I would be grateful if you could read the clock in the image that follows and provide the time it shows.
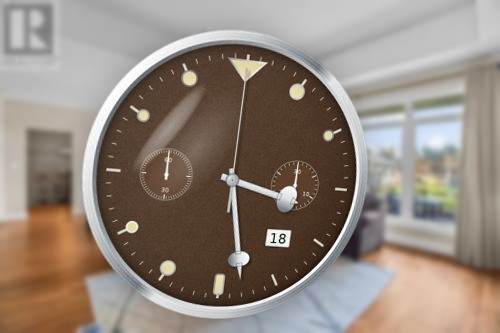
3:28
